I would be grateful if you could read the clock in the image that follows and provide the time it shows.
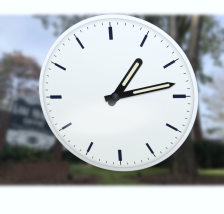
1:13
